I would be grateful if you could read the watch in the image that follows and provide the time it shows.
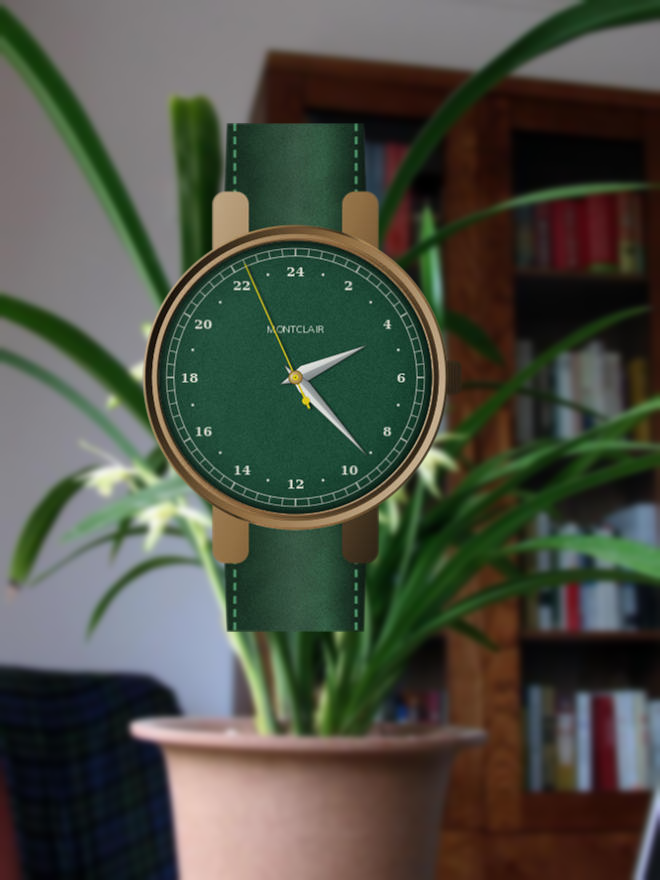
4:22:56
